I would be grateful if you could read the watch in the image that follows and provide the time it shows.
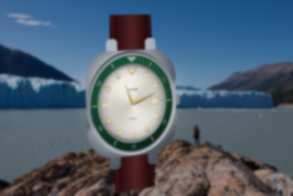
11:12
